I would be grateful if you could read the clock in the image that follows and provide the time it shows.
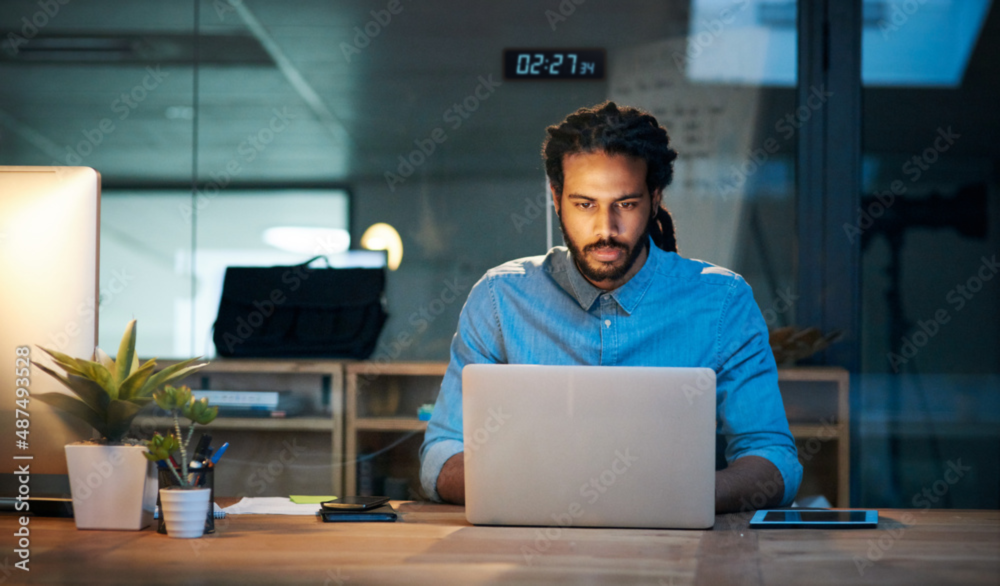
2:27
